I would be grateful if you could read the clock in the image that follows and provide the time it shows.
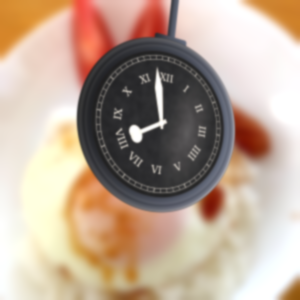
7:58
